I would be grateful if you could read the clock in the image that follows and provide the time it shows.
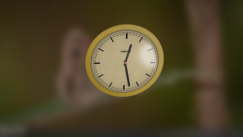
12:28
